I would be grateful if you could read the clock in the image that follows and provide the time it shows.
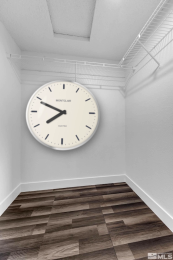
7:49
